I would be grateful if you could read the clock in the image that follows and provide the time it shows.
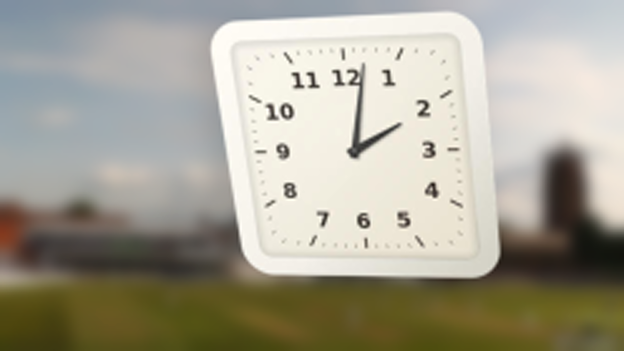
2:02
